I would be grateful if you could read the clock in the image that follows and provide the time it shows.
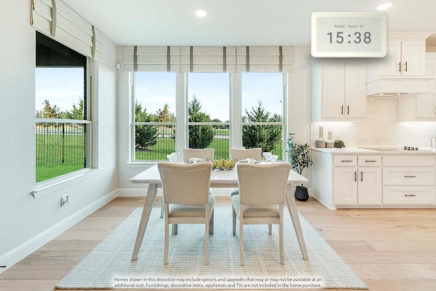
15:38
